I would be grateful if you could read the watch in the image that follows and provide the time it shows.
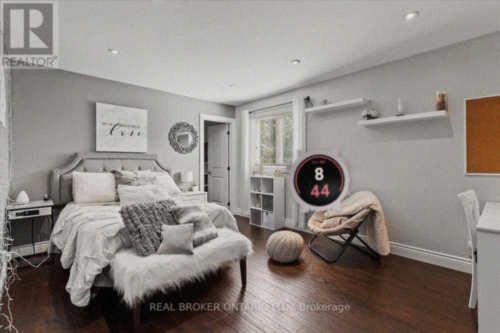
8:44
